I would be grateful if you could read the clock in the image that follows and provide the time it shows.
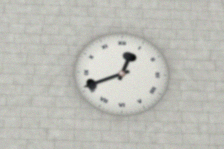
12:41
